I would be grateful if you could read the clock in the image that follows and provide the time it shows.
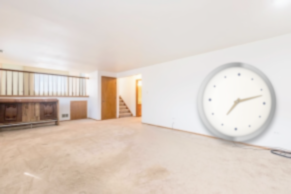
7:12
